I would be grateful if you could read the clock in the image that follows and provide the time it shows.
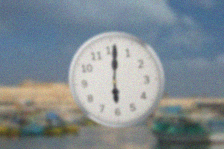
6:01
